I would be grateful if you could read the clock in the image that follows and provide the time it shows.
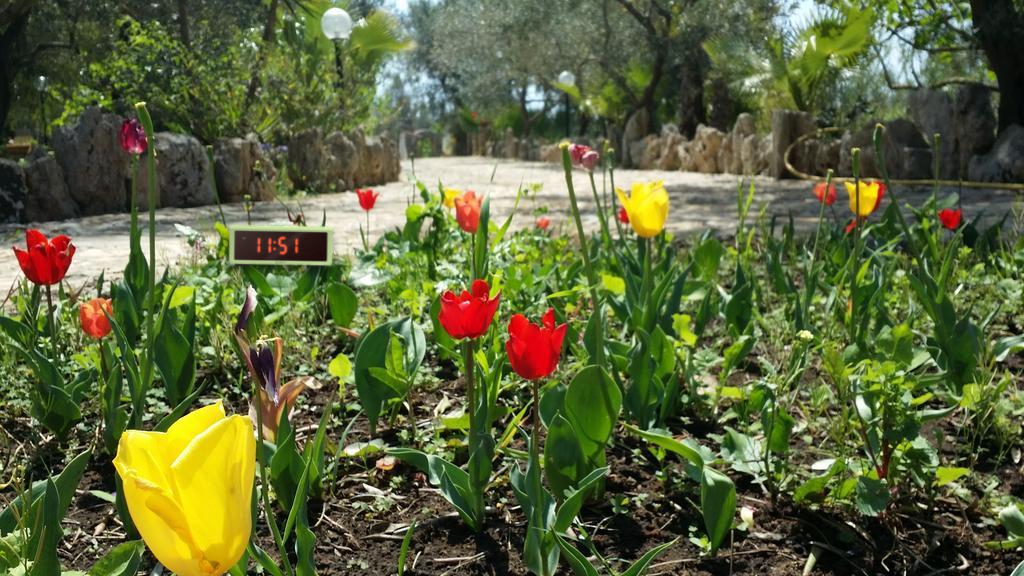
11:51
